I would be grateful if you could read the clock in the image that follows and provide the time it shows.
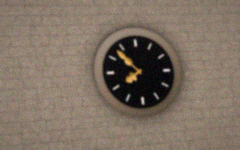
7:53
